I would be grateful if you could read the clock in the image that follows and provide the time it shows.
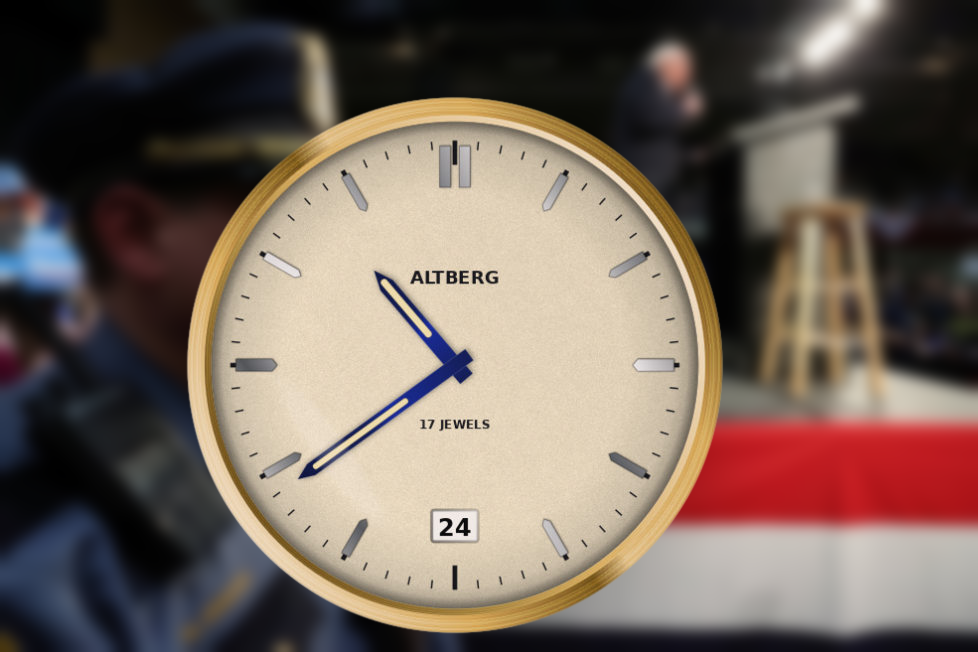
10:39
